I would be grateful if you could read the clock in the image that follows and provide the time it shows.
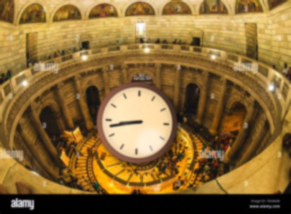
8:43
